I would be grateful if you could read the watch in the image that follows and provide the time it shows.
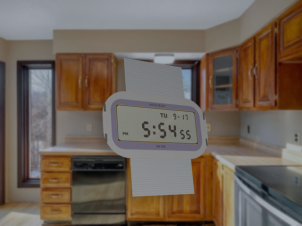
5:54:55
